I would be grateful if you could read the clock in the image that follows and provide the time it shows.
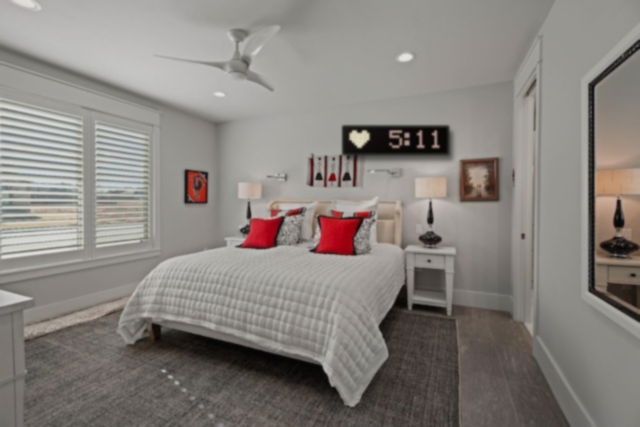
5:11
